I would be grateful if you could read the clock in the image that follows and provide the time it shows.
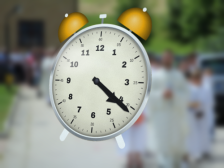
4:21
